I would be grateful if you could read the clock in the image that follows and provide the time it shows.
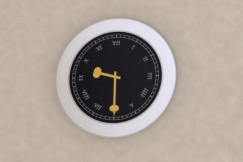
9:30
